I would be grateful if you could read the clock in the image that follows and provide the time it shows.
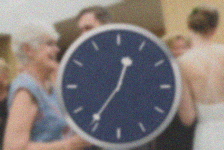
12:36
